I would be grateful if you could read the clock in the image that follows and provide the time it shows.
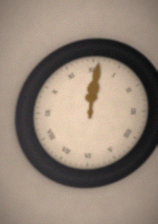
12:01
